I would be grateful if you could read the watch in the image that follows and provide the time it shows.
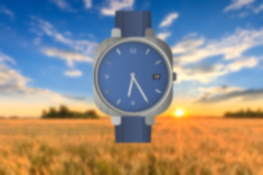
6:25
